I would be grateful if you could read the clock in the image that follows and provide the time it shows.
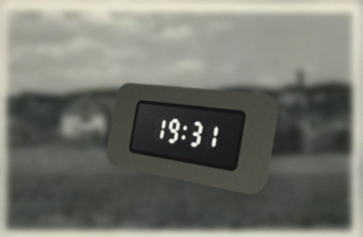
19:31
